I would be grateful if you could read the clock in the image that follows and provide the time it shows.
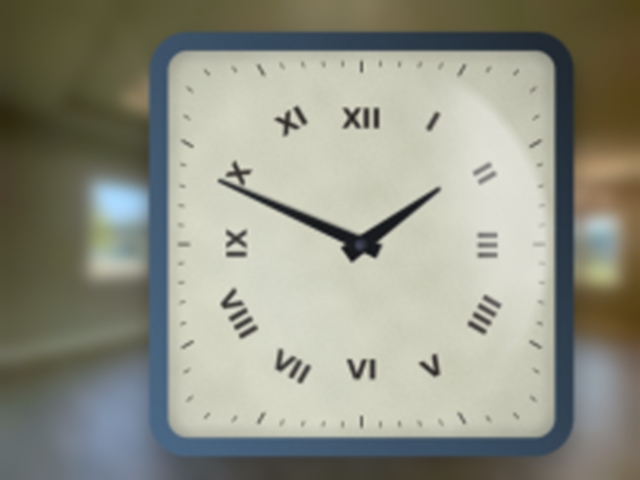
1:49
